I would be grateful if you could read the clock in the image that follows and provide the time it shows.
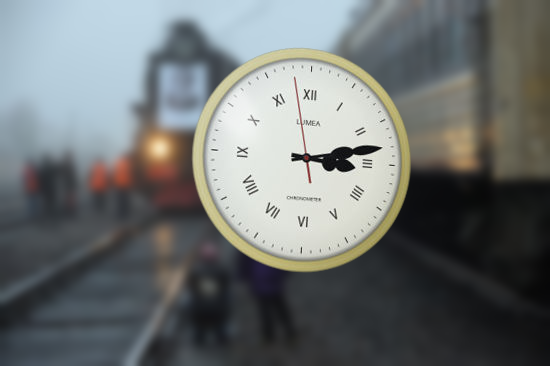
3:12:58
